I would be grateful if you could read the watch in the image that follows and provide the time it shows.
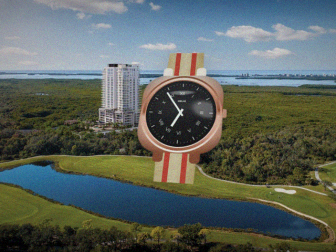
6:54
